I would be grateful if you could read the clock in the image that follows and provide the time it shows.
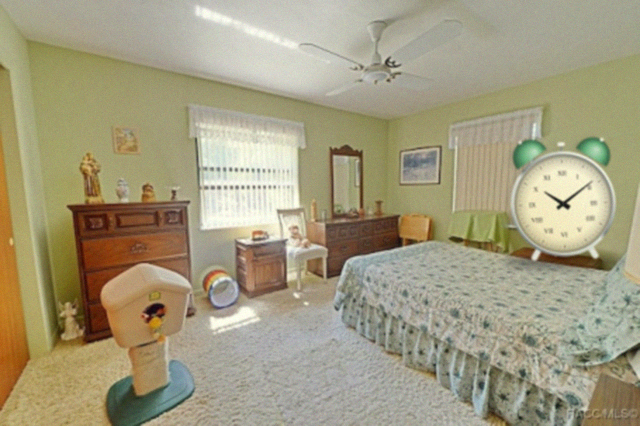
10:09
